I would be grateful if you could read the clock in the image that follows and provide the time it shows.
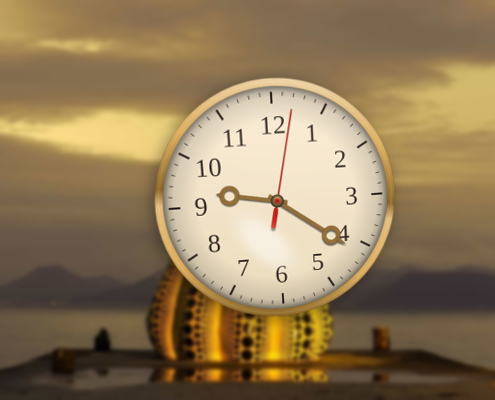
9:21:02
